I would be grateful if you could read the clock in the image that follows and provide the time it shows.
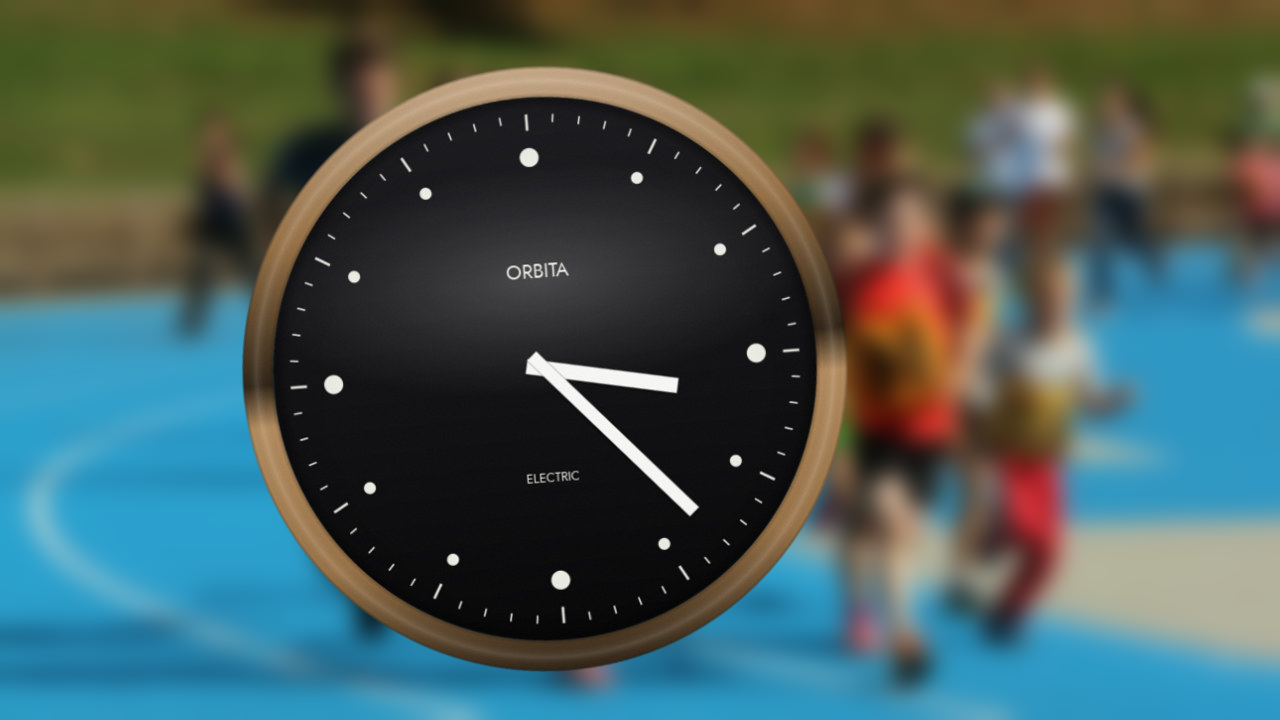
3:23
